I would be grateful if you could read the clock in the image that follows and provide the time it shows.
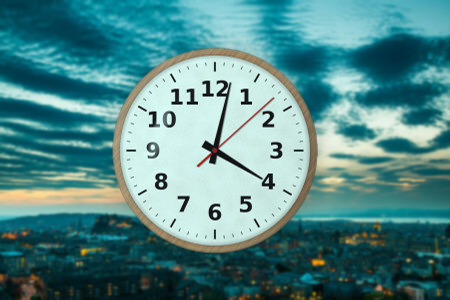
4:02:08
